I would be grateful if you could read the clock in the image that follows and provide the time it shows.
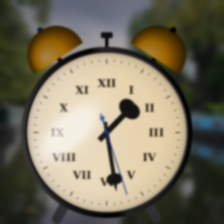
1:28:27
